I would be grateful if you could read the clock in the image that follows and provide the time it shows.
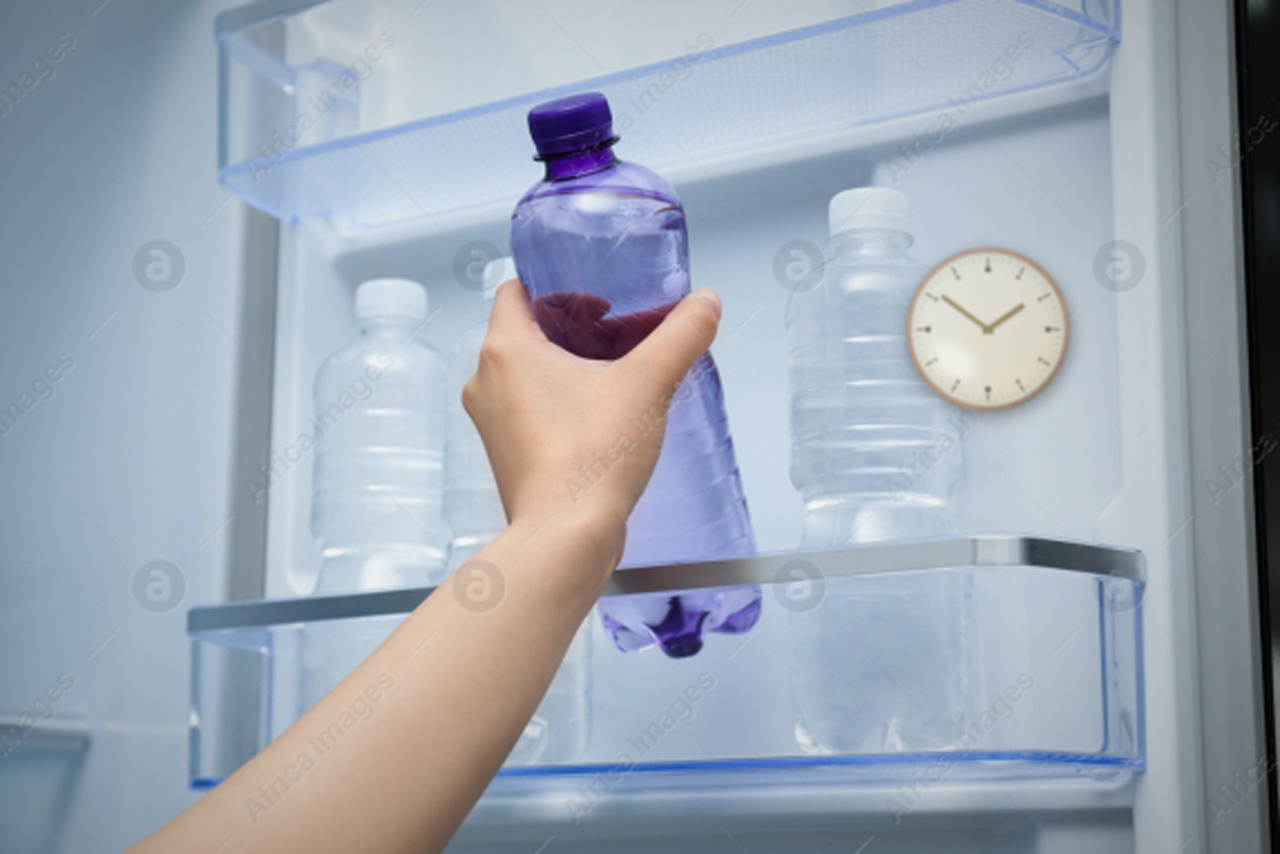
1:51
